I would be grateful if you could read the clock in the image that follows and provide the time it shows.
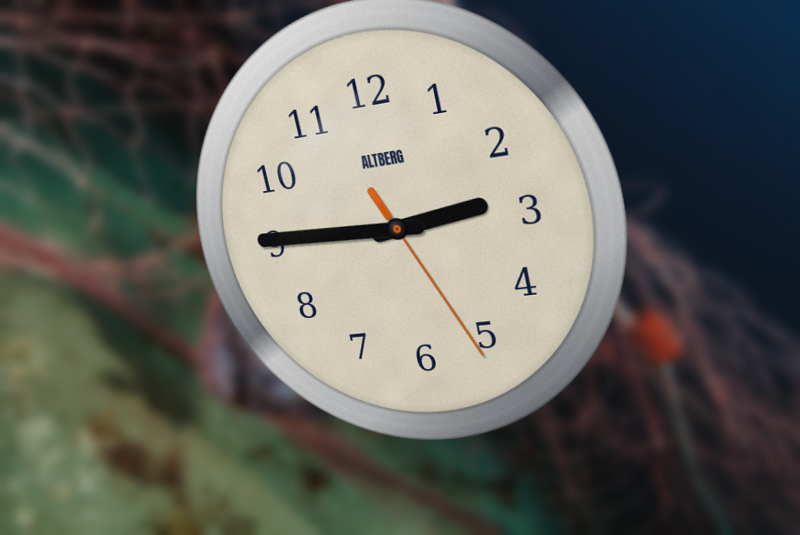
2:45:26
